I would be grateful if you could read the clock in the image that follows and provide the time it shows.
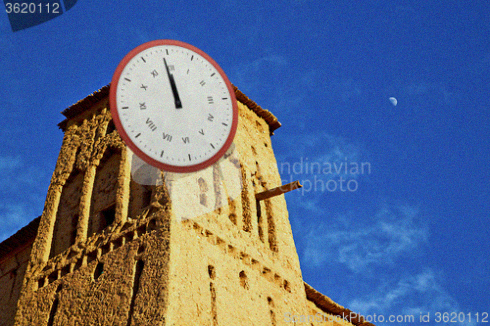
11:59
